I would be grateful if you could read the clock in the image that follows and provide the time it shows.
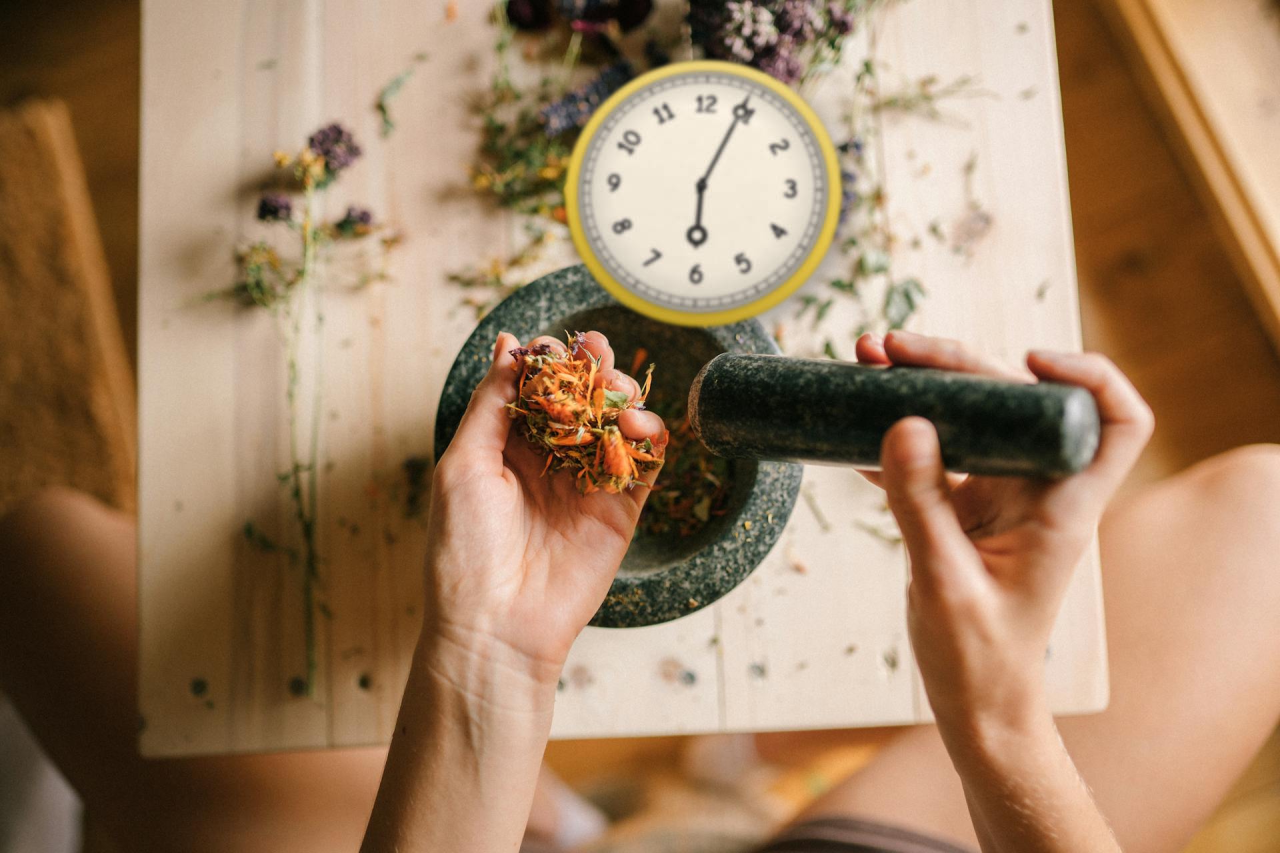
6:04
